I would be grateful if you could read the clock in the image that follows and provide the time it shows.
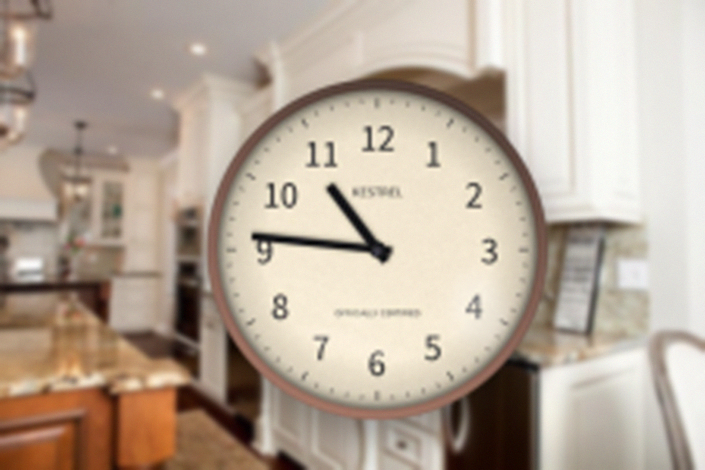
10:46
